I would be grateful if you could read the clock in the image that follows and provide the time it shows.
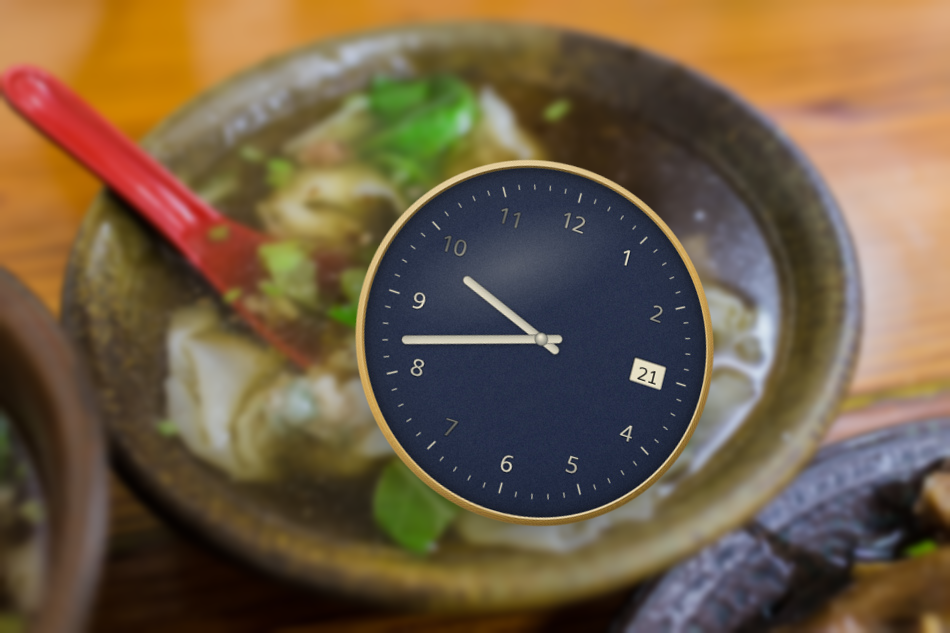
9:42
